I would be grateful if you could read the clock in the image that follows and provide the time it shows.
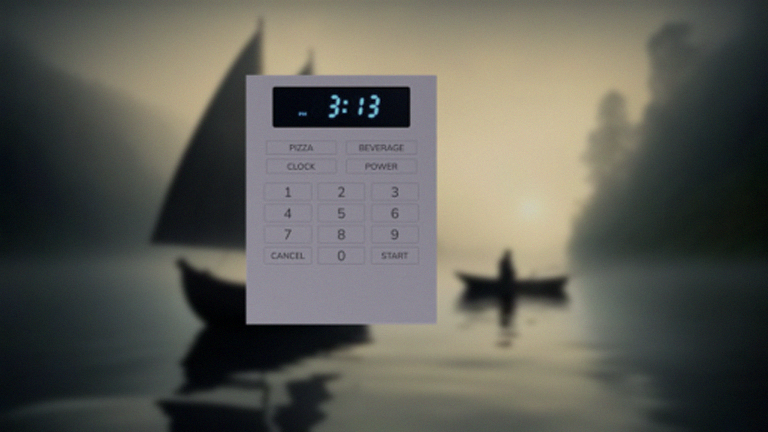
3:13
